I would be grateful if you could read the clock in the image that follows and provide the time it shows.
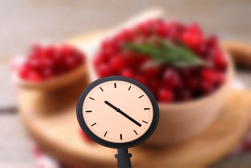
10:22
